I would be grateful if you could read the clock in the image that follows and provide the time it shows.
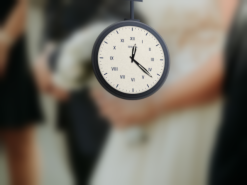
12:22
